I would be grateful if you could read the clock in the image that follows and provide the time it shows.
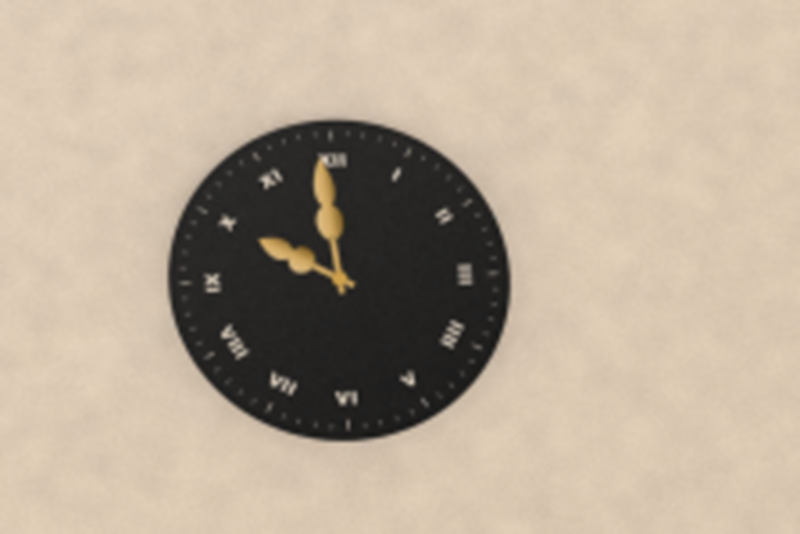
9:59
